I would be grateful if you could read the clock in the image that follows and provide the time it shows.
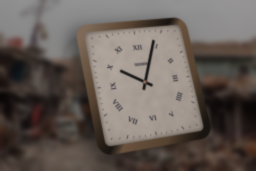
10:04
